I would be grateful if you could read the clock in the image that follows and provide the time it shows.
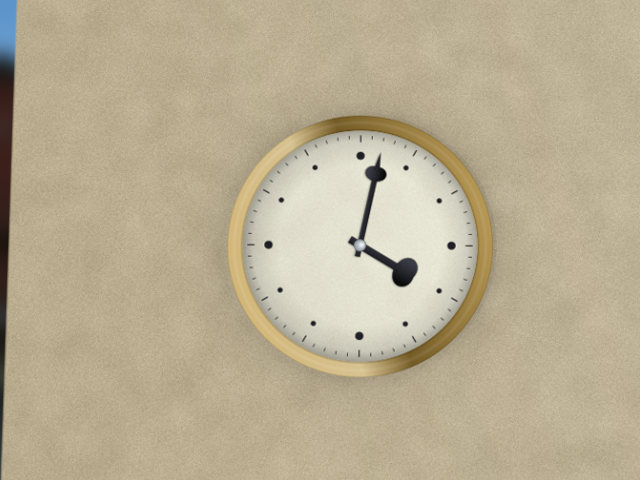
4:02
